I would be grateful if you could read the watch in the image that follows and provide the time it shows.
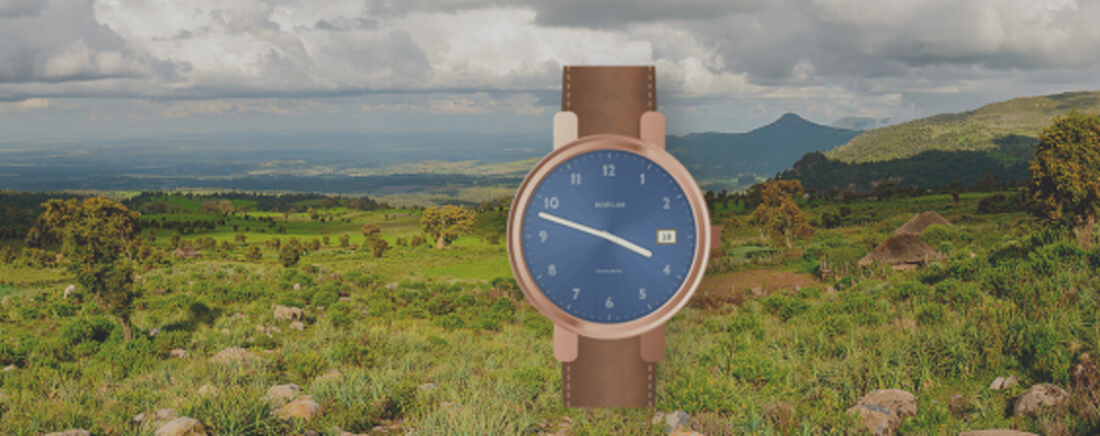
3:48
